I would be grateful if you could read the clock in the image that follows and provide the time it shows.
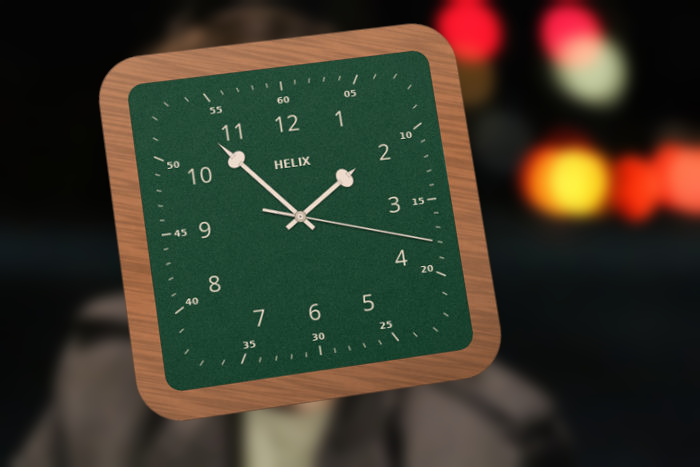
1:53:18
